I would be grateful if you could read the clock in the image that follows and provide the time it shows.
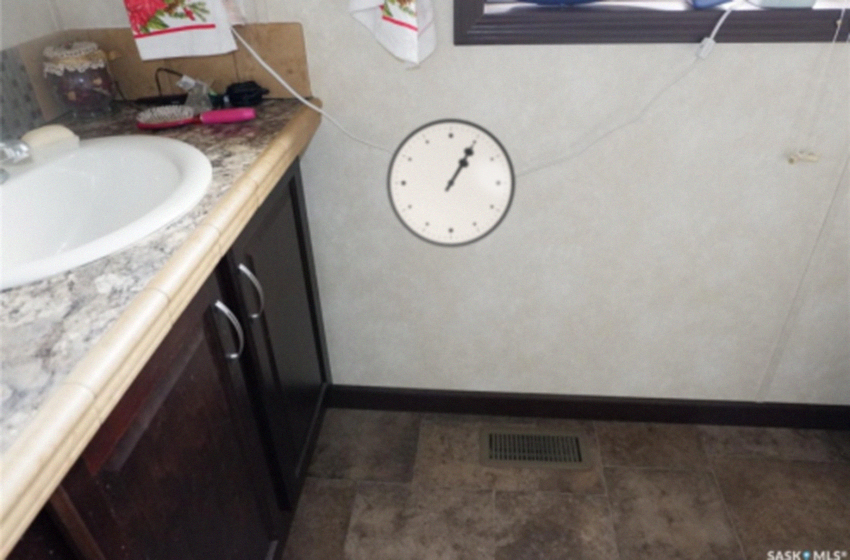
1:05
